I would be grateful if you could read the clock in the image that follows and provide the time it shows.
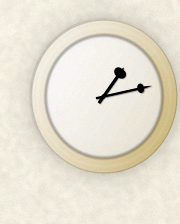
1:13
